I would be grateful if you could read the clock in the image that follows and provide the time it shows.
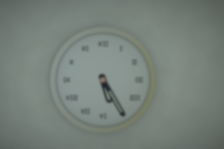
5:25
